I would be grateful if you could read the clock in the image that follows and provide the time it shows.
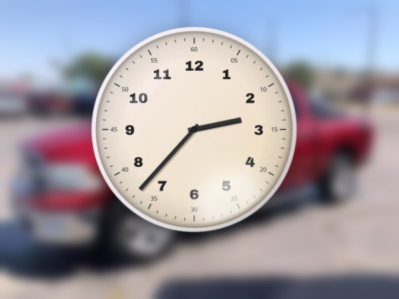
2:37
